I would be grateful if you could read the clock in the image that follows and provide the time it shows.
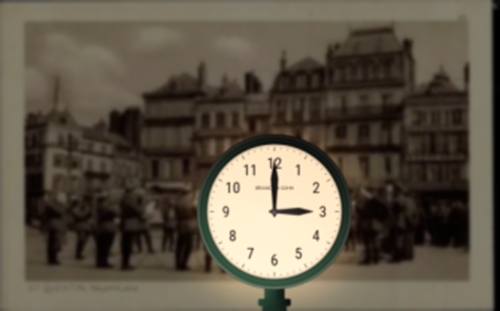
3:00
